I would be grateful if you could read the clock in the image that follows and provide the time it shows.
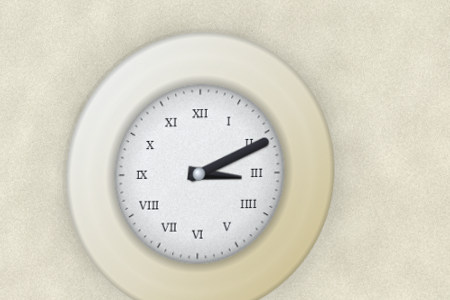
3:11
